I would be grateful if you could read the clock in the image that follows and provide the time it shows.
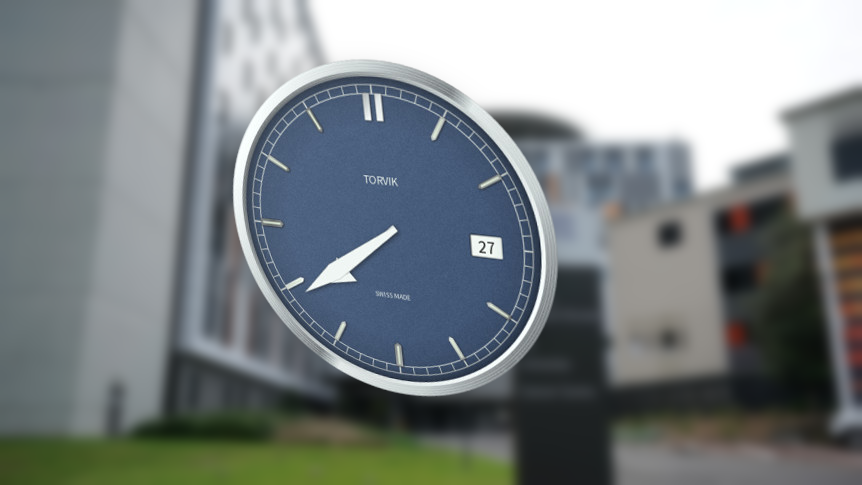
7:39
